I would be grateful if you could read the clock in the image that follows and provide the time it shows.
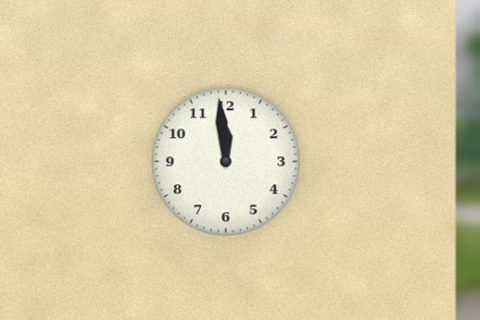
11:59
